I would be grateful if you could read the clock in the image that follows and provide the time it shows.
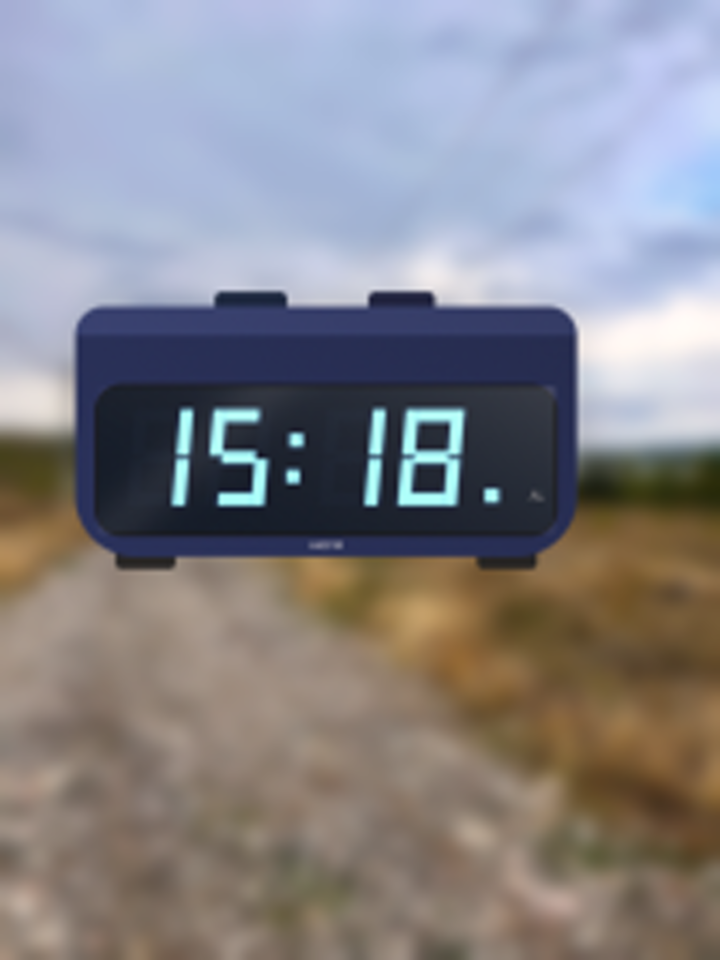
15:18
